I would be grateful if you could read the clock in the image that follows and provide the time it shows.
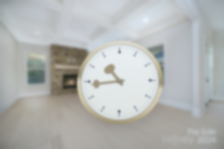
10:44
